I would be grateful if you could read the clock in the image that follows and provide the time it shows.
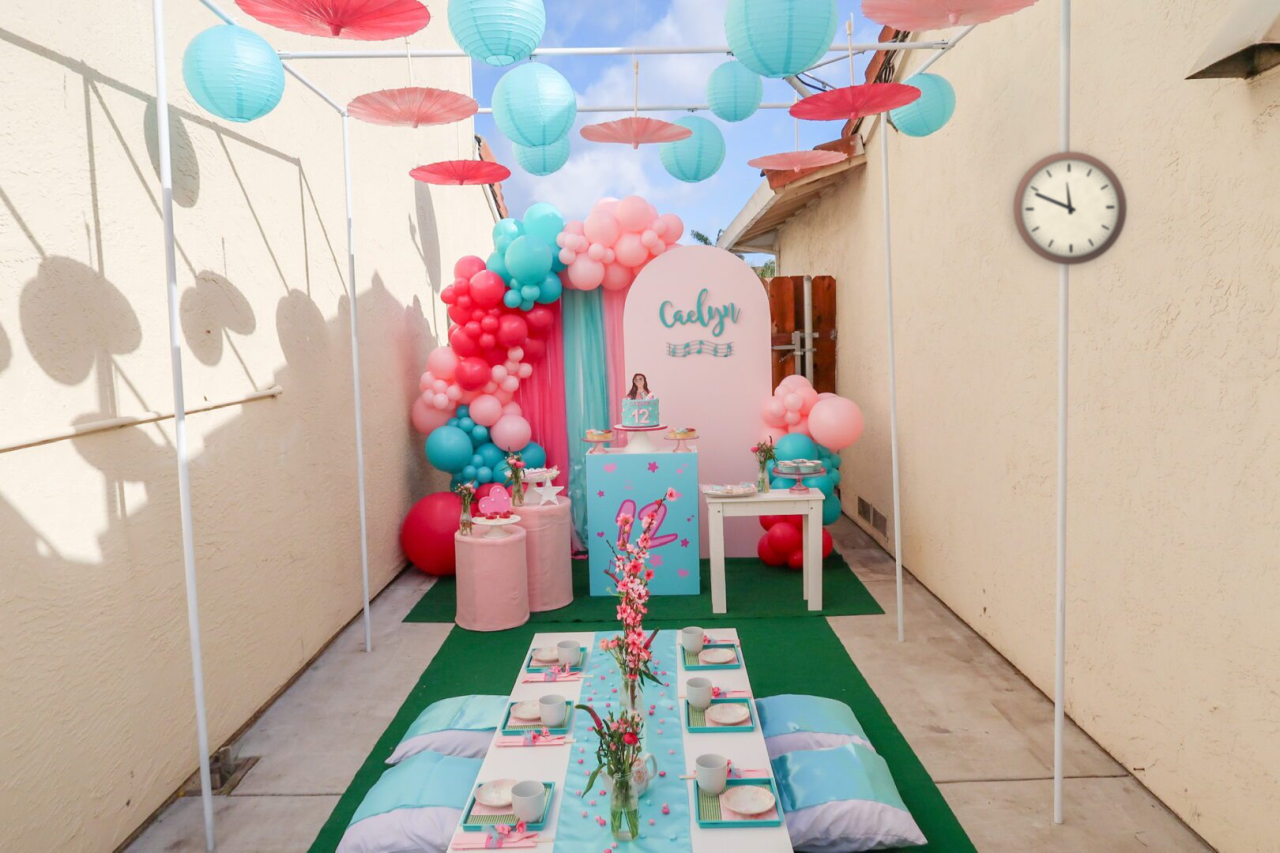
11:49
